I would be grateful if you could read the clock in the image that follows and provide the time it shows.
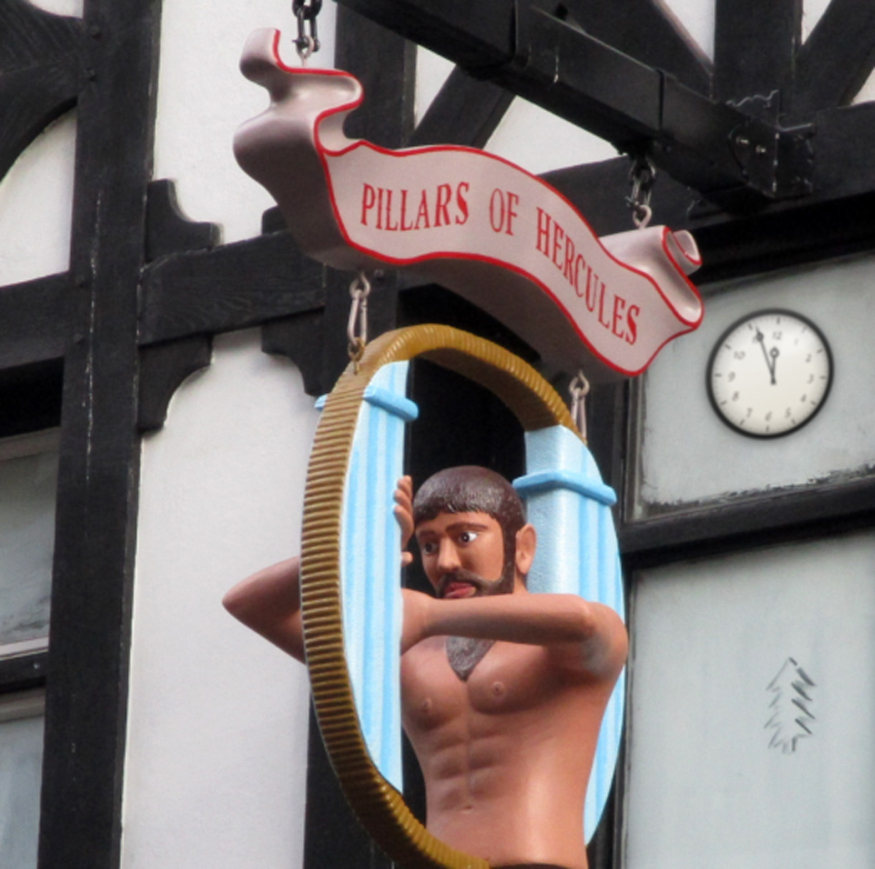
11:56
